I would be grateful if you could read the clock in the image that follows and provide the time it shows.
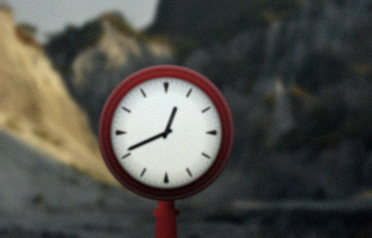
12:41
